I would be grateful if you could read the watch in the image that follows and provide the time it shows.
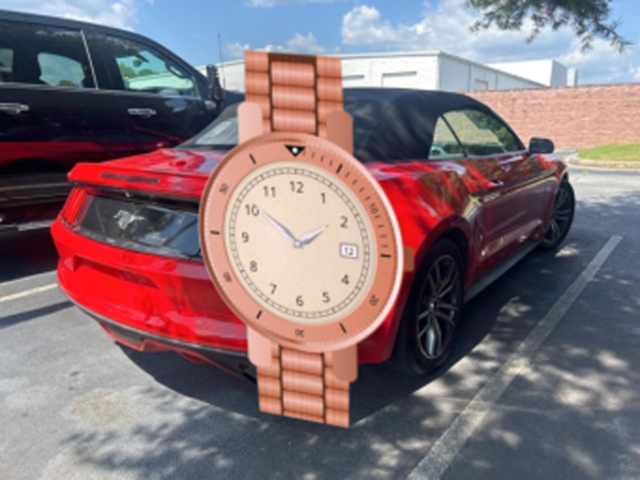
1:51
